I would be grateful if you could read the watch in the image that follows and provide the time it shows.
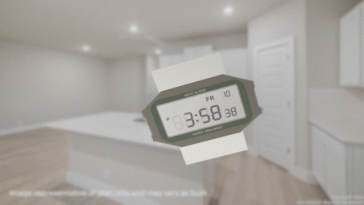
3:58:38
